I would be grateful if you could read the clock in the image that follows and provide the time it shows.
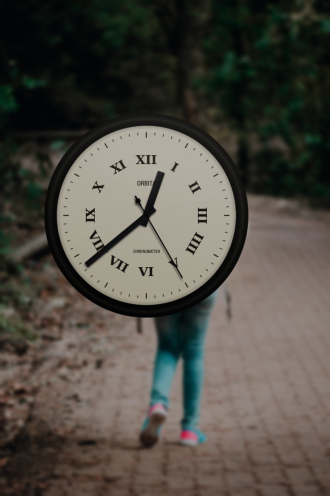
12:38:25
